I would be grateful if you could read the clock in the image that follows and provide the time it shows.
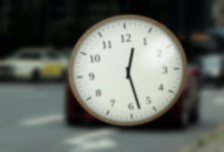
12:28
